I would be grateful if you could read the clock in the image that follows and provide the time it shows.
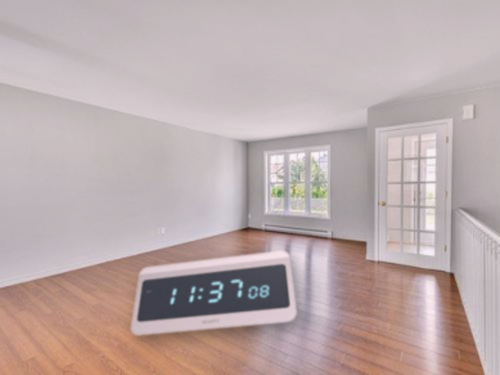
11:37:08
